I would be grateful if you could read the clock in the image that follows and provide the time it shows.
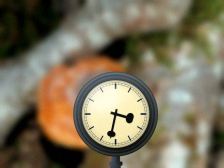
3:32
